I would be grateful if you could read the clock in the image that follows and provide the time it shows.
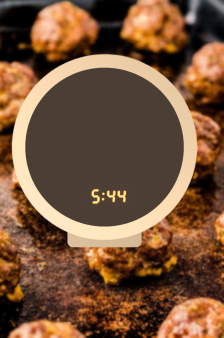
5:44
